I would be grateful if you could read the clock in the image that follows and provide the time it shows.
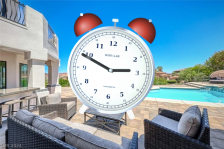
2:49
